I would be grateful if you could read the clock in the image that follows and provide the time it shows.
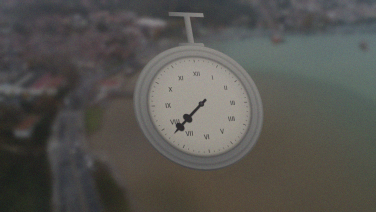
7:38
